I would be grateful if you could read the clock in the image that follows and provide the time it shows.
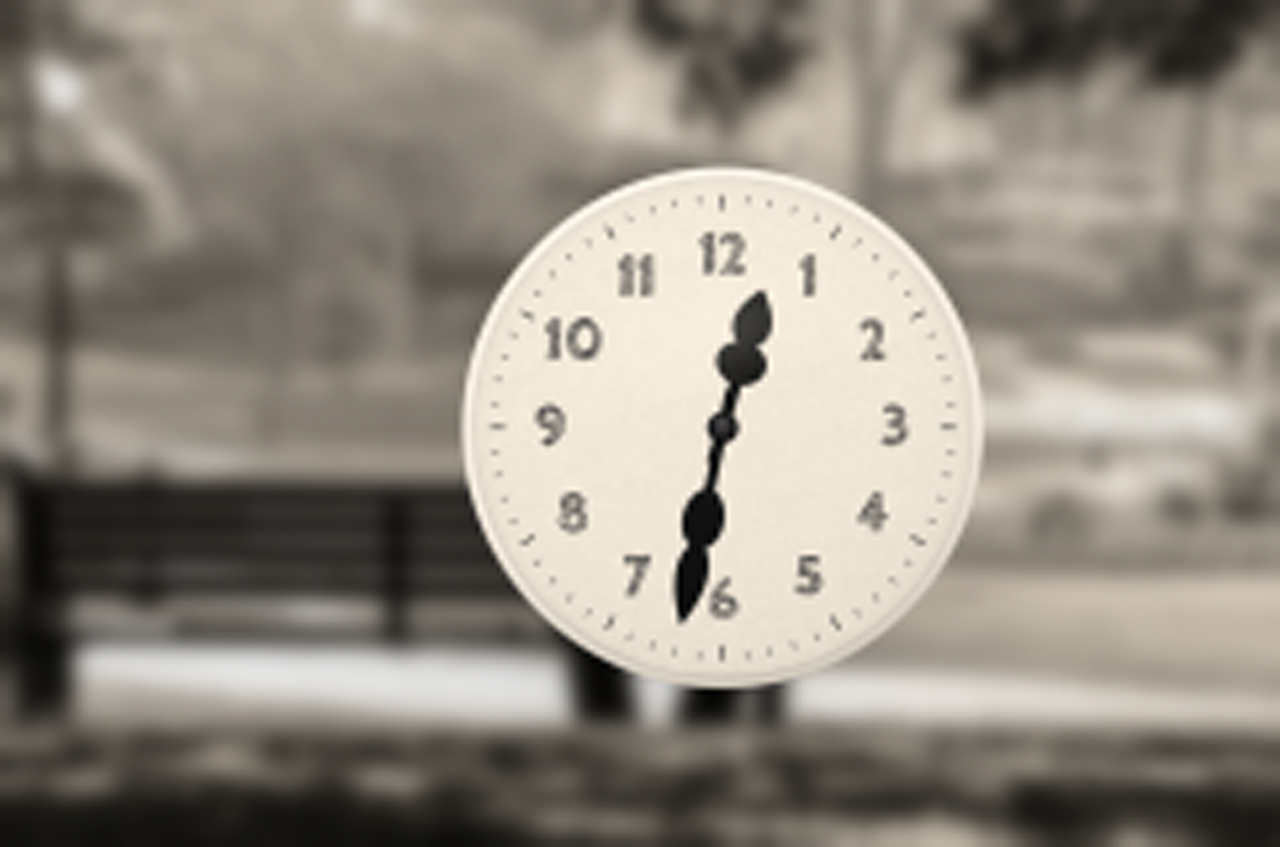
12:32
